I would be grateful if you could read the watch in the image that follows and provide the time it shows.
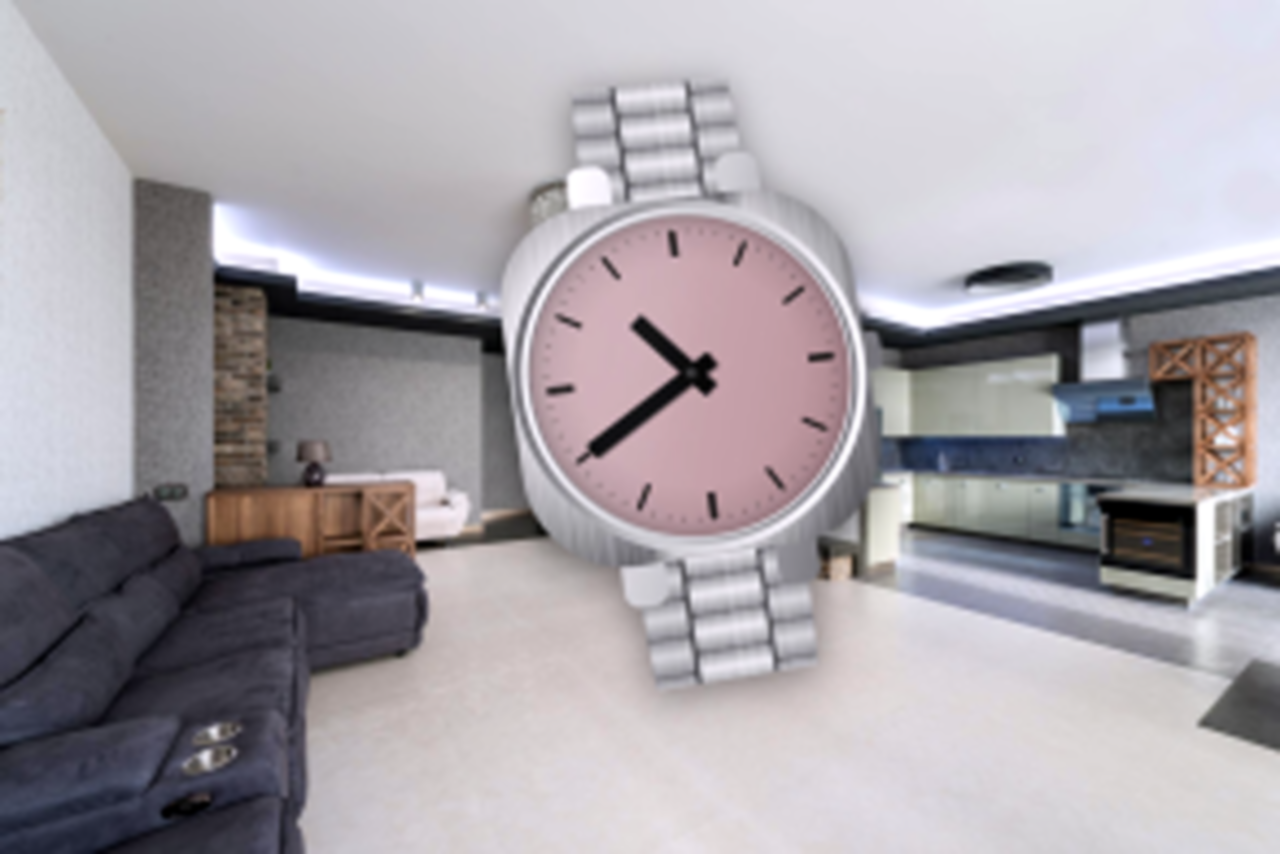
10:40
